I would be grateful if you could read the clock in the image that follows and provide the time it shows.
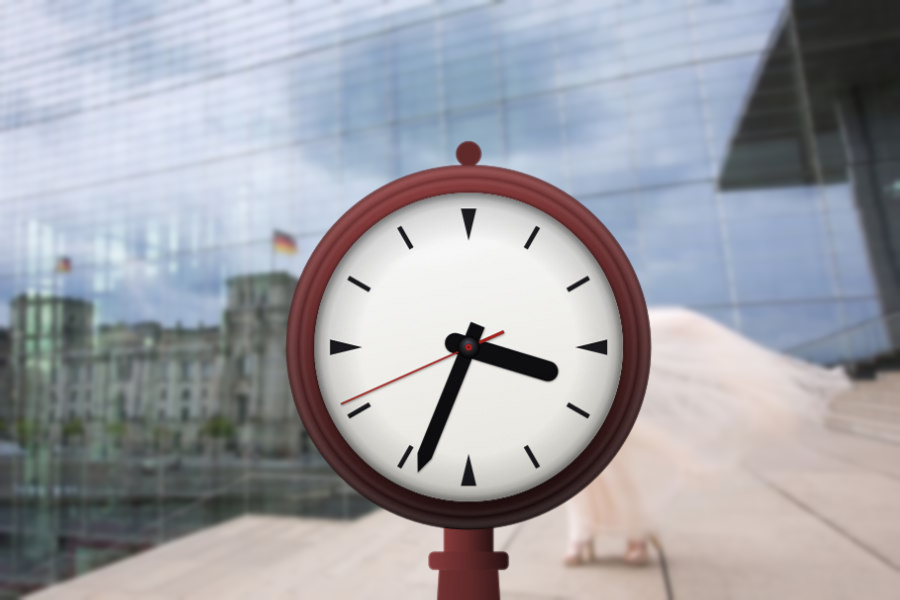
3:33:41
